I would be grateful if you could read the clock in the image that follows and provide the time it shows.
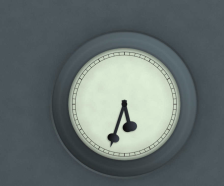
5:33
